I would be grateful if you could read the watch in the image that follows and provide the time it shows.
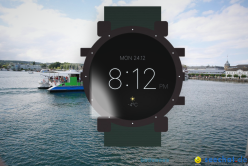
8:12
